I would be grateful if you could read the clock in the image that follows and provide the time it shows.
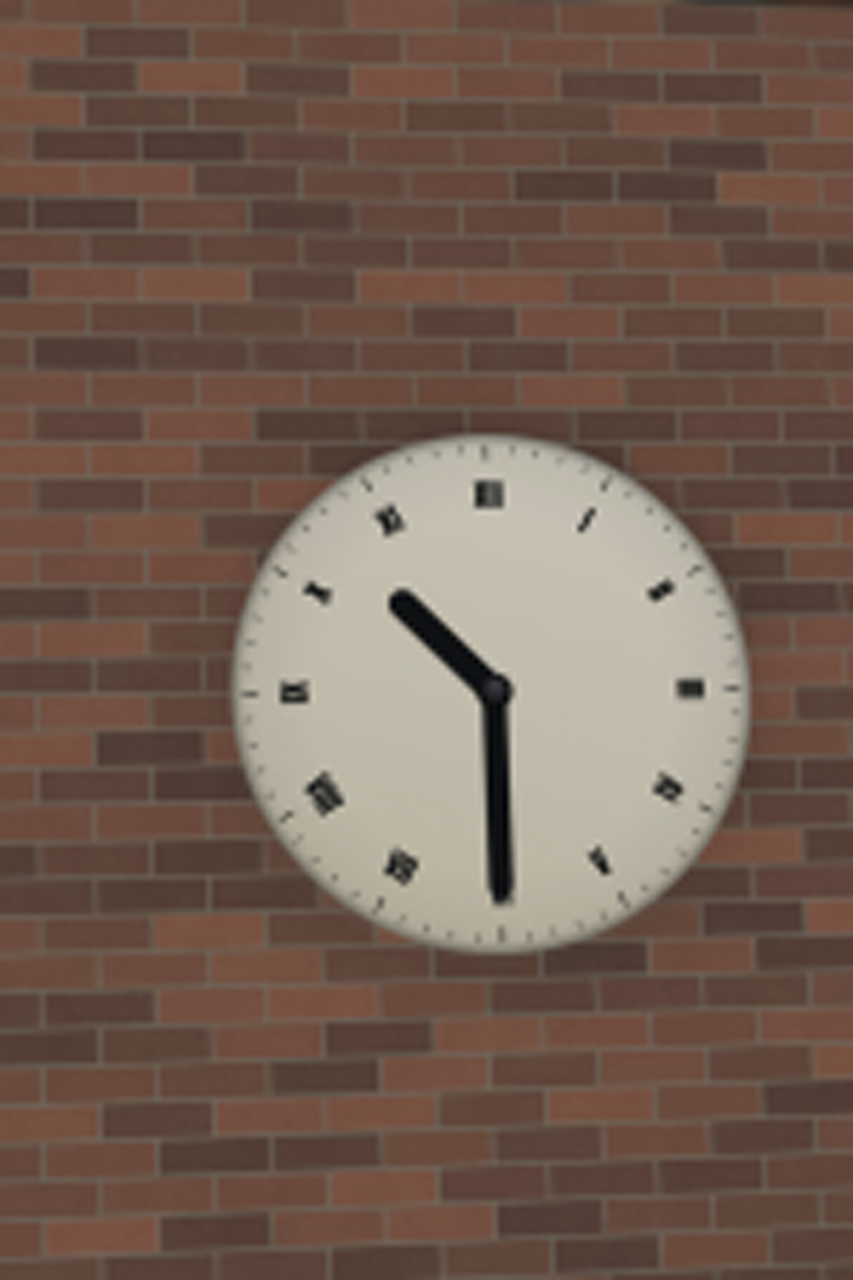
10:30
